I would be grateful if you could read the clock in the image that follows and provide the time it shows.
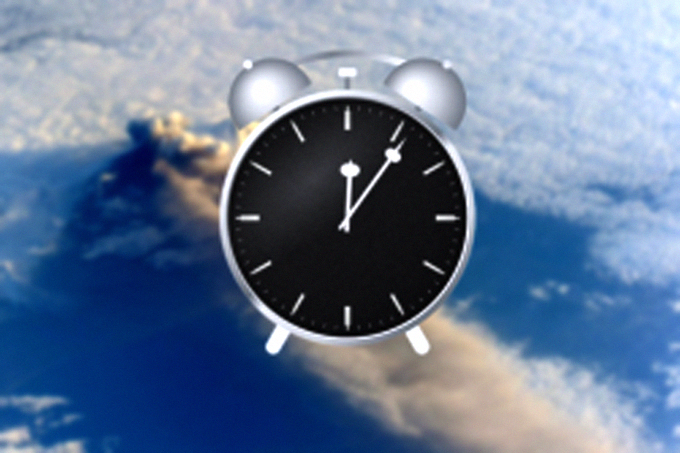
12:06
